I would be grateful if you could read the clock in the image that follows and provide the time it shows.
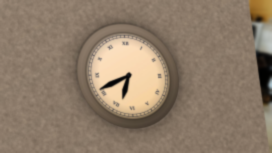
6:41
